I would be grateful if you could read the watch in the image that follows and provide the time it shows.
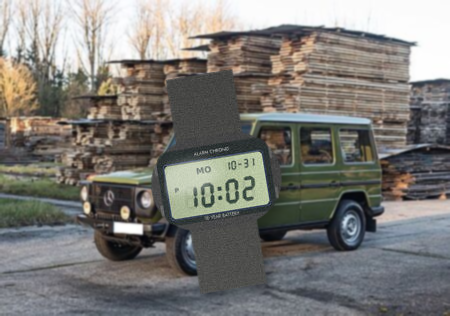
10:02
